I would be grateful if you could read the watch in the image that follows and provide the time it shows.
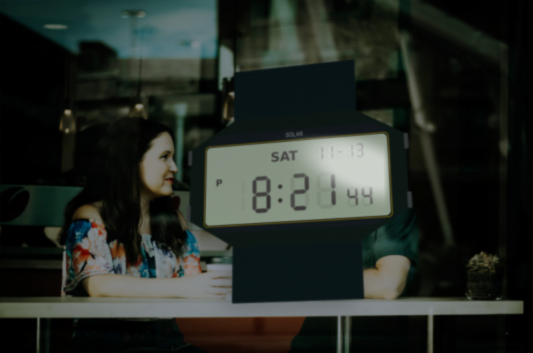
8:21:44
